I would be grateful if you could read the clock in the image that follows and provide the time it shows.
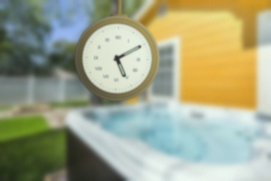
5:10
